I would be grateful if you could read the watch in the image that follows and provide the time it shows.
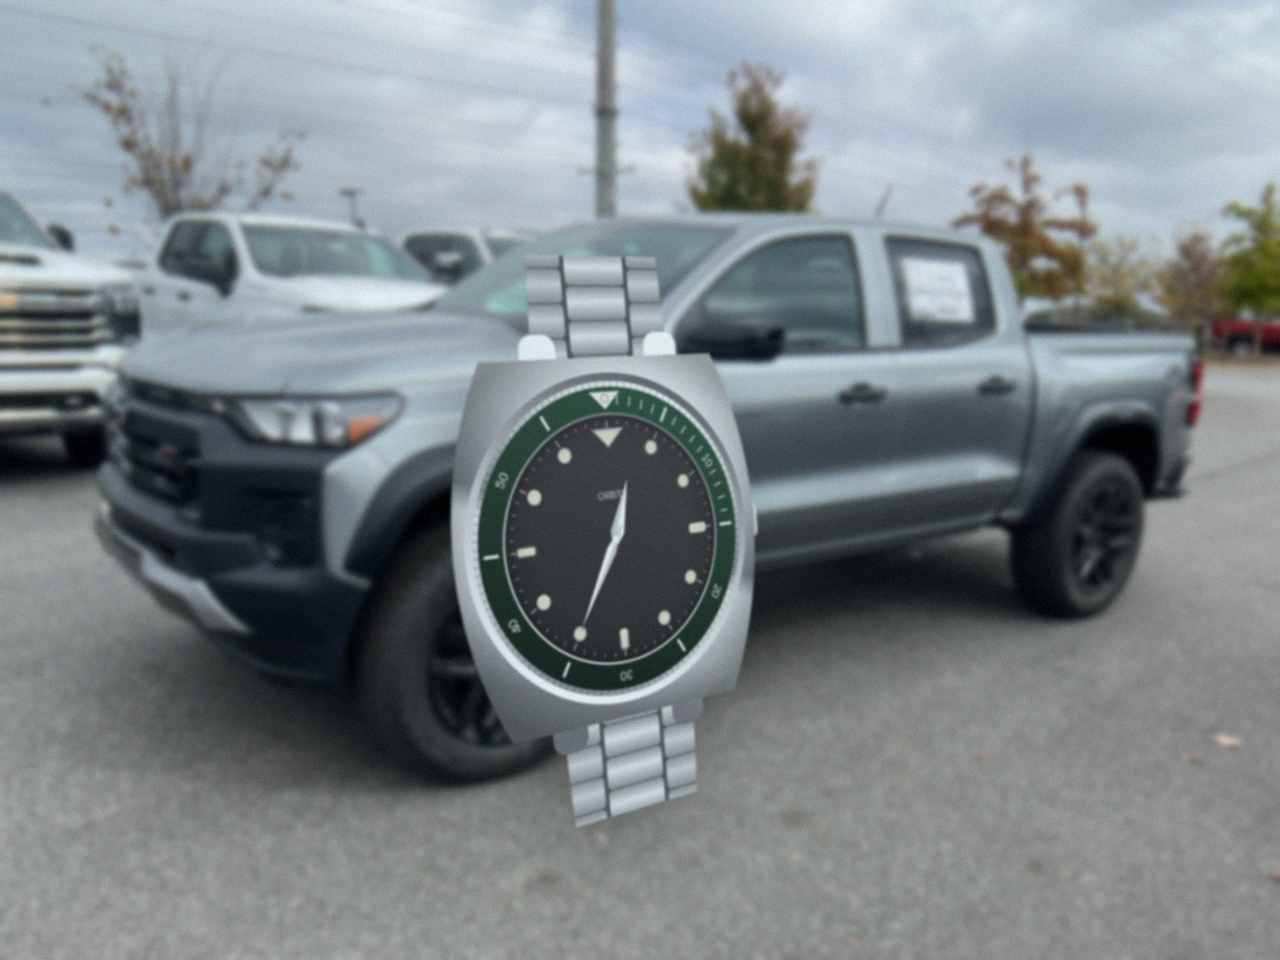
12:35
